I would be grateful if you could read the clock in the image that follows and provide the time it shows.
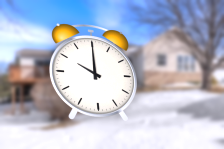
10:00
